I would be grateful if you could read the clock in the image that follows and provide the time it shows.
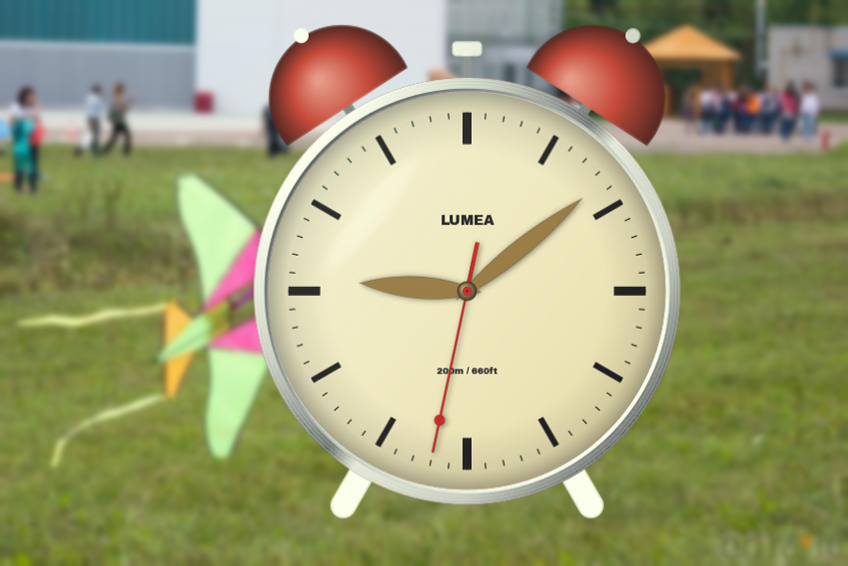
9:08:32
